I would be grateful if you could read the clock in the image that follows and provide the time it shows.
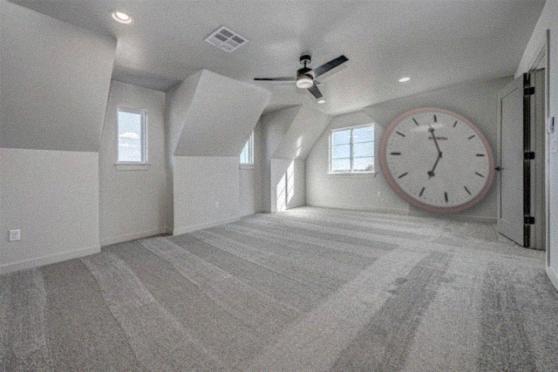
6:58
